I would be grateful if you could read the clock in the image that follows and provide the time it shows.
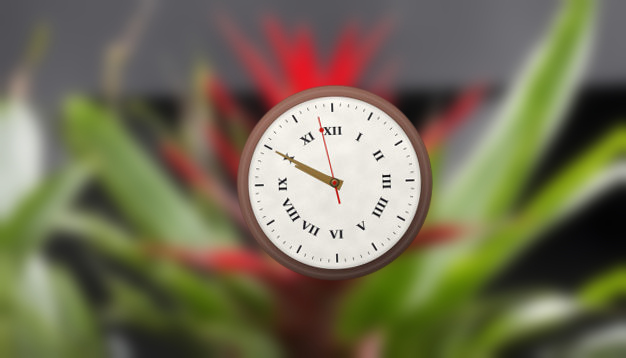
9:49:58
